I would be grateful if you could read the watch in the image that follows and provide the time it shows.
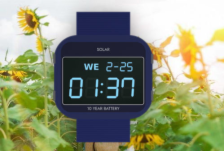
1:37
